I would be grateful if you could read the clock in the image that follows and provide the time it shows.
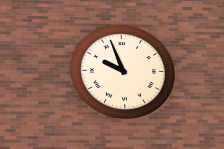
9:57
